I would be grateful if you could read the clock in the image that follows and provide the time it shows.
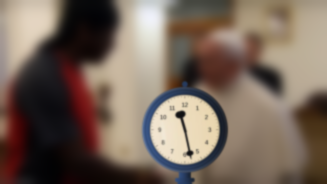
11:28
